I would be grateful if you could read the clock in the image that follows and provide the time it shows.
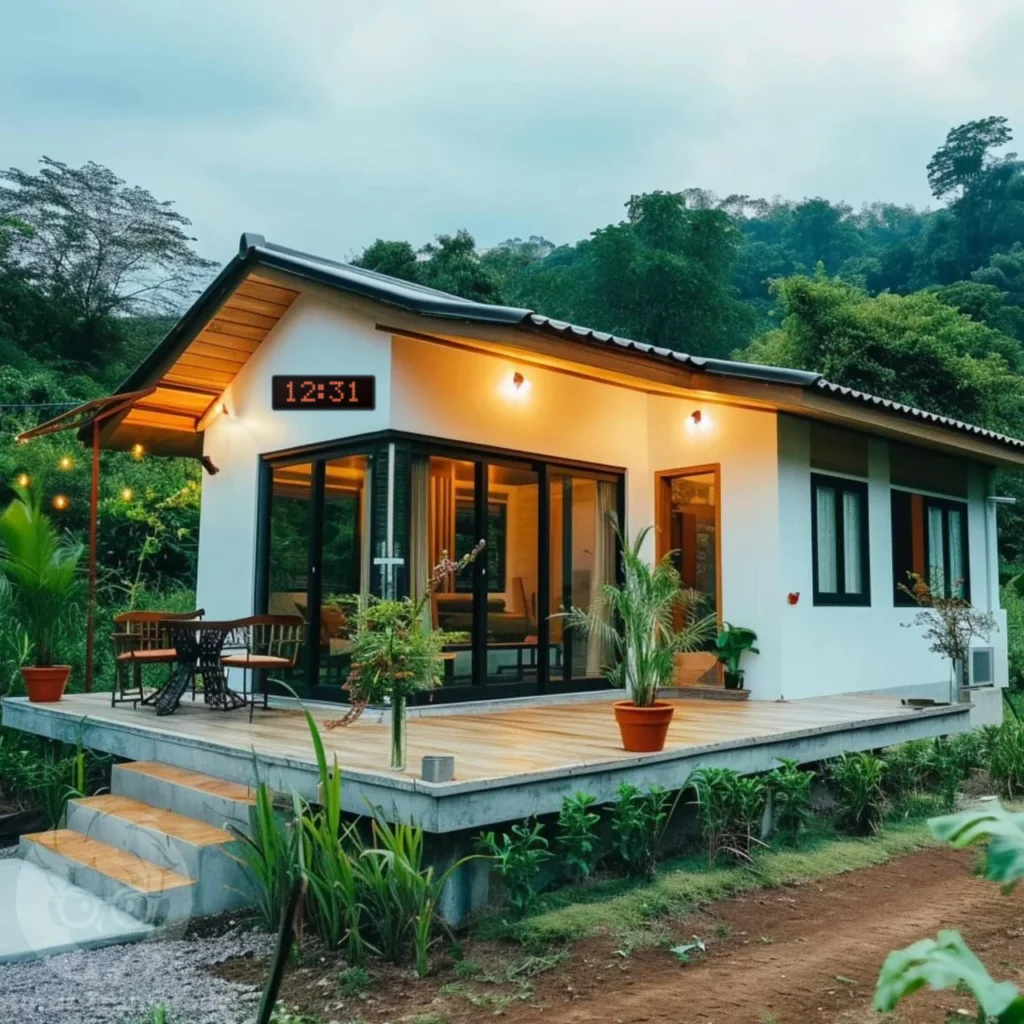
12:31
